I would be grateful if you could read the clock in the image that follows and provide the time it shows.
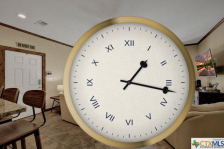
1:17
